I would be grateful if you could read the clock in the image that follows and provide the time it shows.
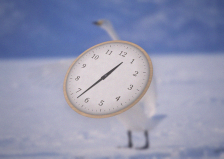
12:33
